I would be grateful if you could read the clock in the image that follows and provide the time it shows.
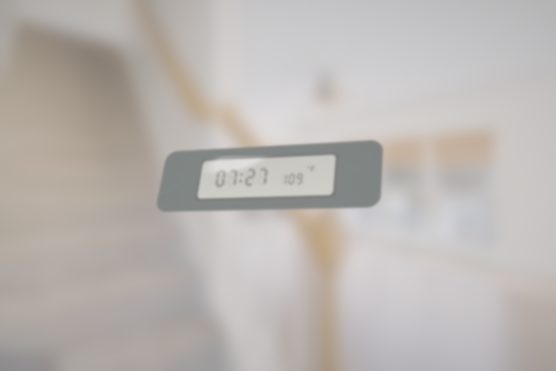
7:27
